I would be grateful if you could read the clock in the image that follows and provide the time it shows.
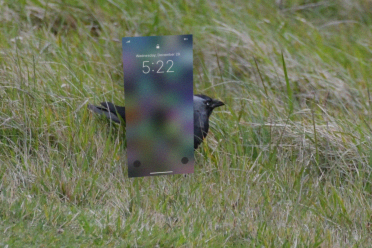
5:22
